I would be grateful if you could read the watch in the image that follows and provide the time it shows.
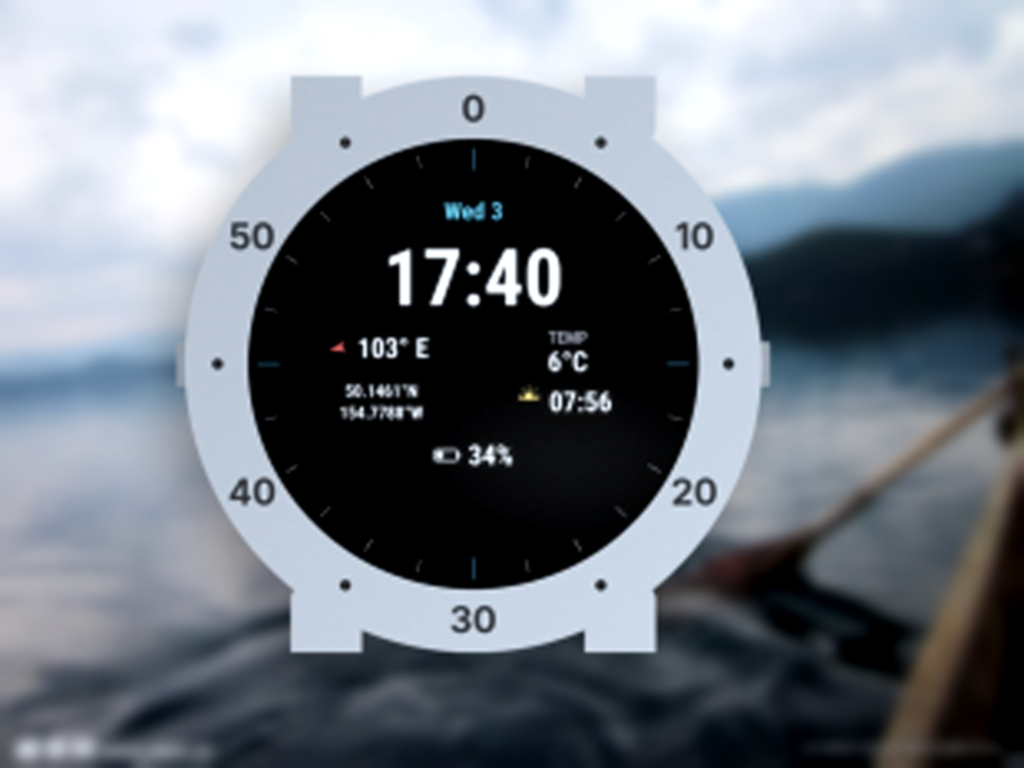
17:40
